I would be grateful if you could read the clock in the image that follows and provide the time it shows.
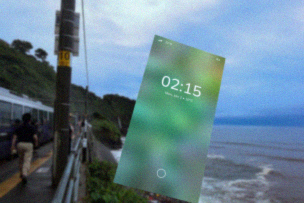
2:15
